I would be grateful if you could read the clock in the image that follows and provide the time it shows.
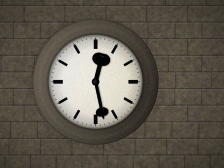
12:28
